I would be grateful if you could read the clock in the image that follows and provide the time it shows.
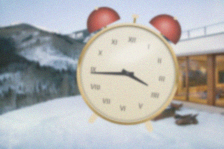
3:44
